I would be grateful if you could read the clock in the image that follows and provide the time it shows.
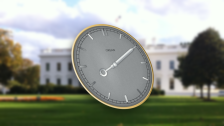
8:10
